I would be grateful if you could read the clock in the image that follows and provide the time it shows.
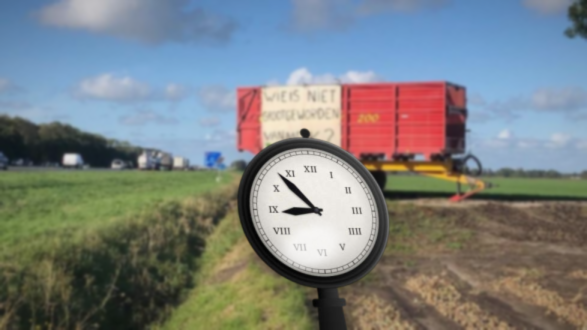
8:53
